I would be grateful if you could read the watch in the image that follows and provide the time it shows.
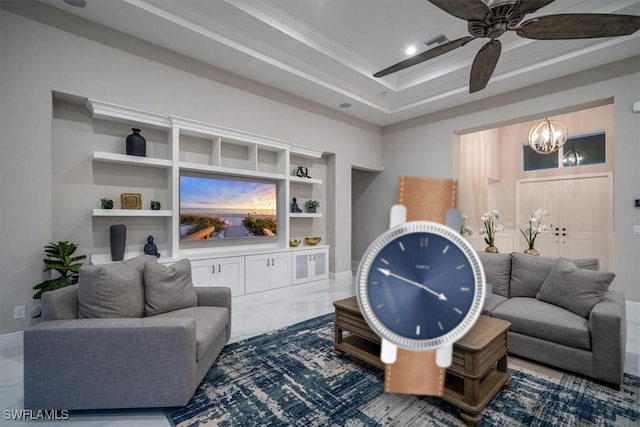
3:48
